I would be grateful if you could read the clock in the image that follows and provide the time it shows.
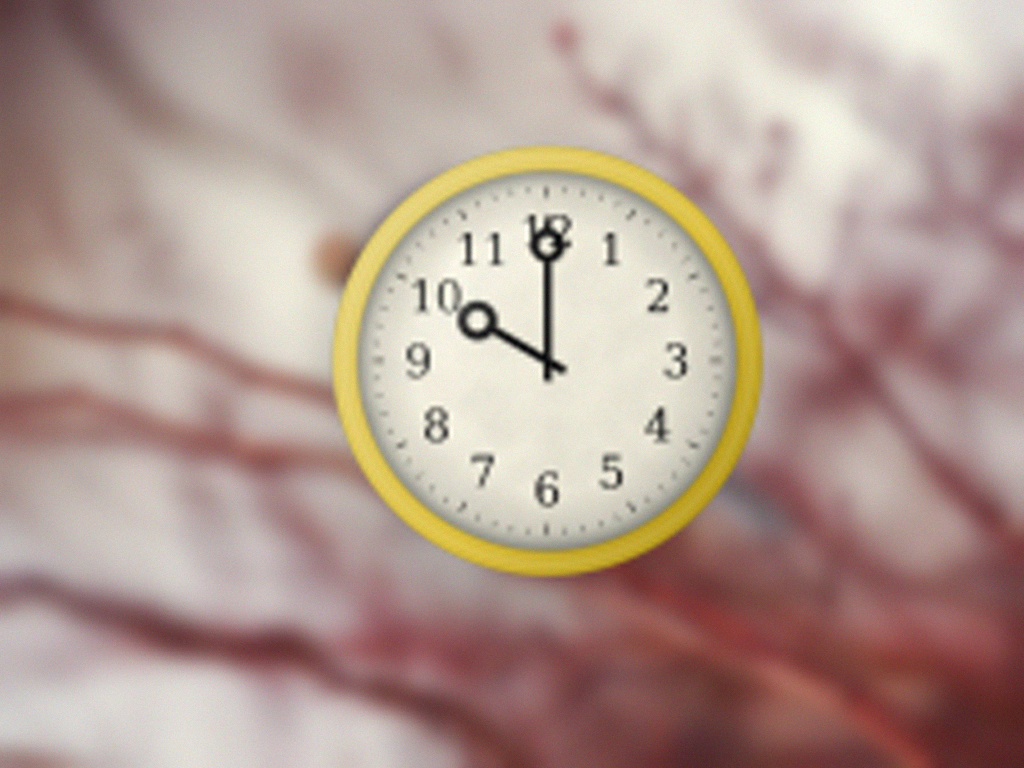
10:00
